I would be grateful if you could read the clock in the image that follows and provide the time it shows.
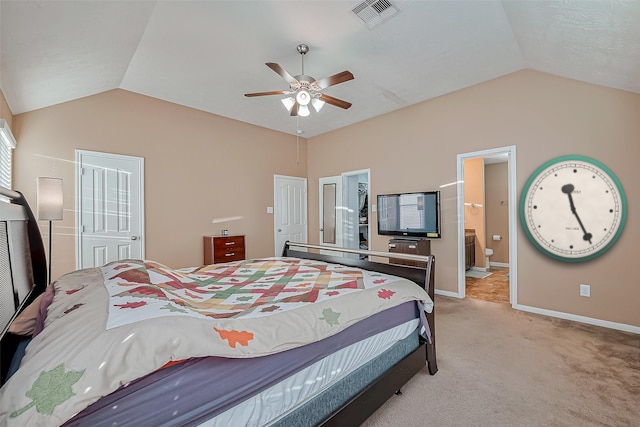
11:25
